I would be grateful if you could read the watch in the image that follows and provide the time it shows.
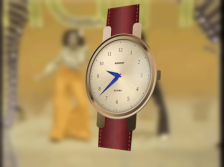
9:38
